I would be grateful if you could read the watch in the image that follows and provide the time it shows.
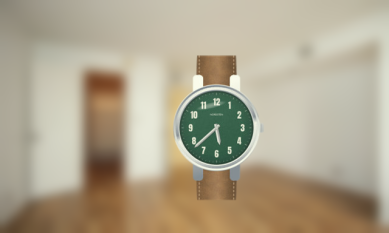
5:38
